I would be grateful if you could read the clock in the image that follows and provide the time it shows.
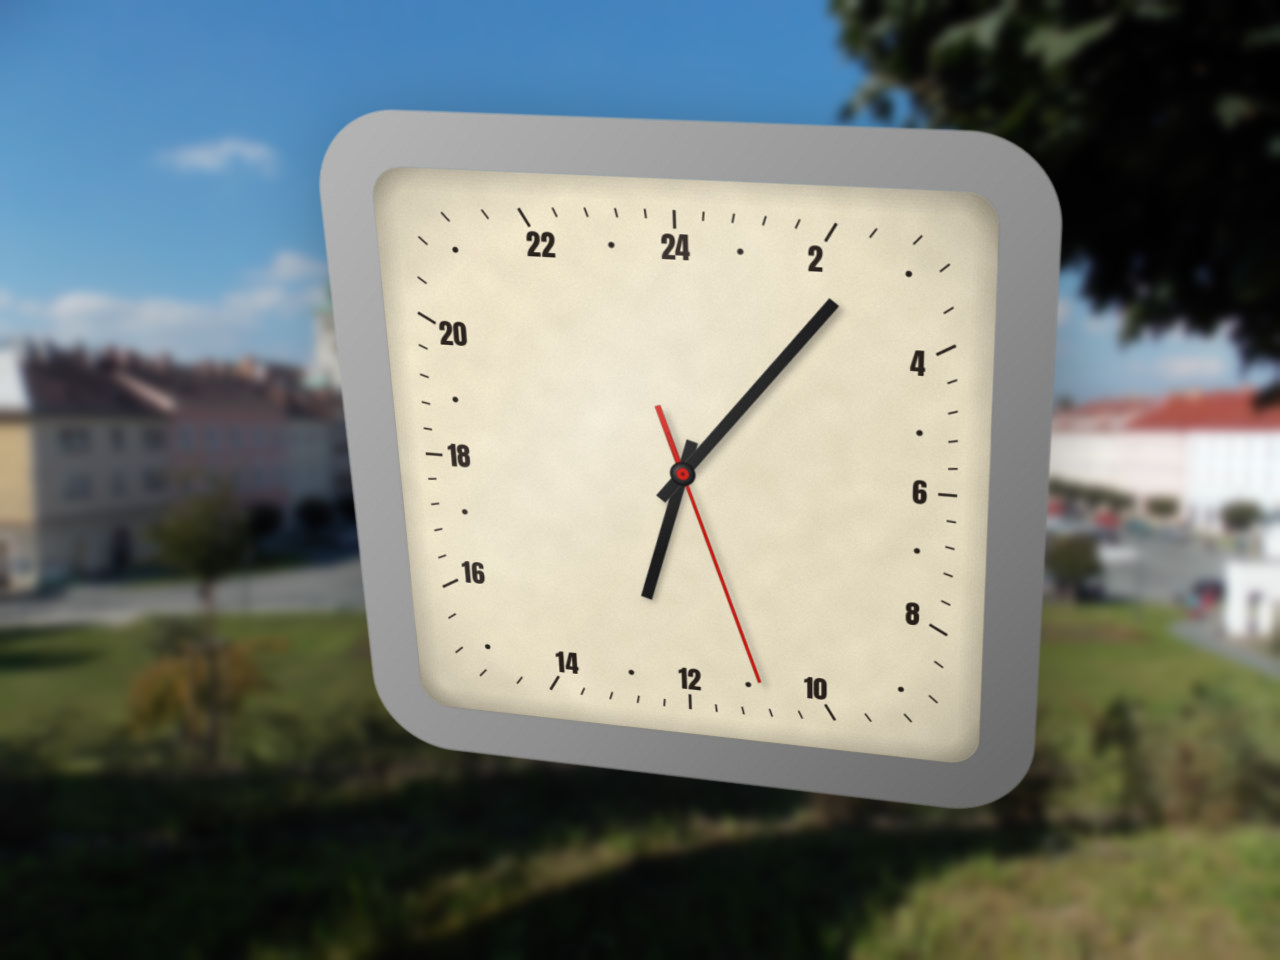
13:06:27
